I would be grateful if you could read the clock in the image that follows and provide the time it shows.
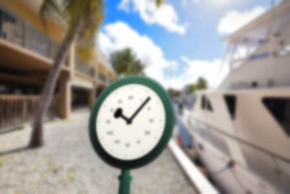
10:07
